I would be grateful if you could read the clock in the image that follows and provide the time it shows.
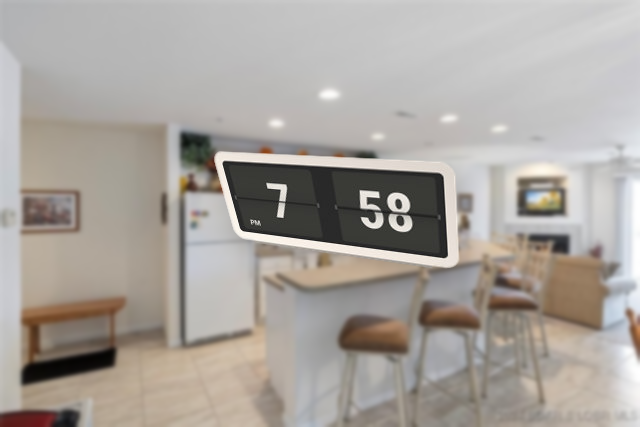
7:58
